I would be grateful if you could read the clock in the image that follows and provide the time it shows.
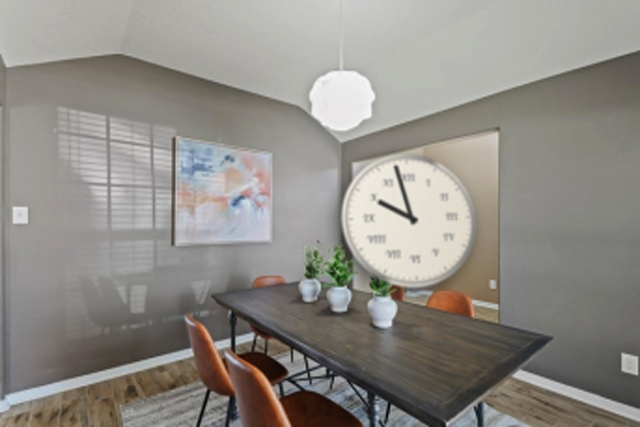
9:58
